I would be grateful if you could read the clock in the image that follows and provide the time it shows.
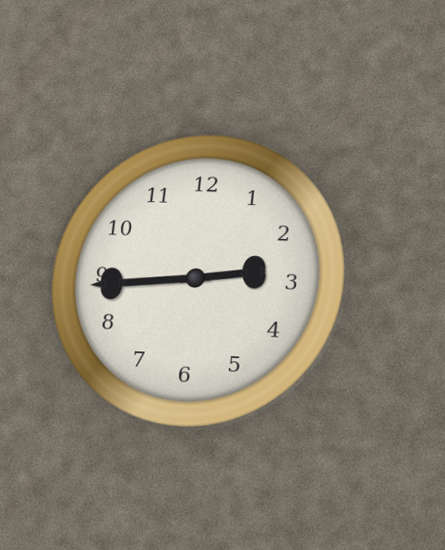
2:44
